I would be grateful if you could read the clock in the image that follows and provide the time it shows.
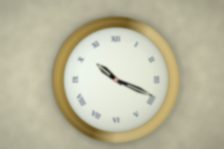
10:19
